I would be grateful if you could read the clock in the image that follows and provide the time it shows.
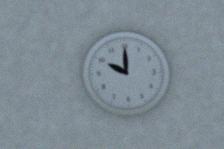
10:00
